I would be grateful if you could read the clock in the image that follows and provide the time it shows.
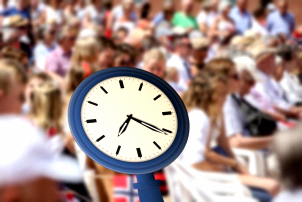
7:21
